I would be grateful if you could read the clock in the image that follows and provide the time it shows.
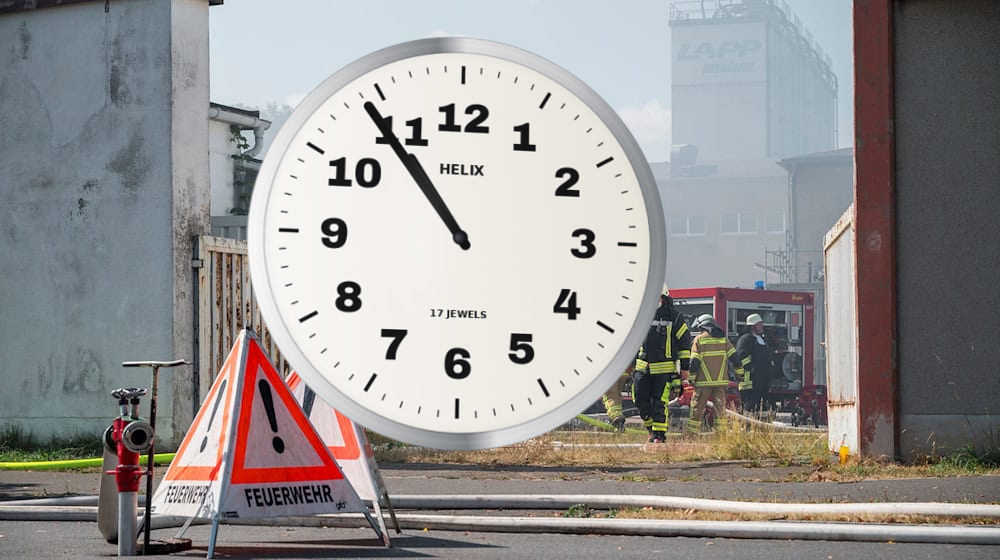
10:54
